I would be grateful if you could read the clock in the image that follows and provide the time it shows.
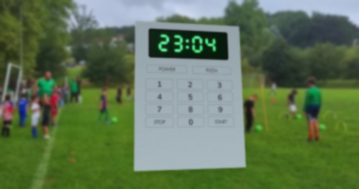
23:04
